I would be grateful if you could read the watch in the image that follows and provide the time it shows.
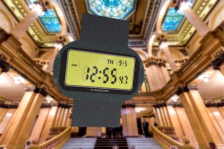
12:55:47
